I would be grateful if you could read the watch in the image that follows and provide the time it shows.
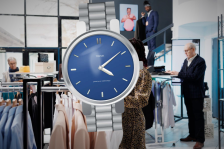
4:09
